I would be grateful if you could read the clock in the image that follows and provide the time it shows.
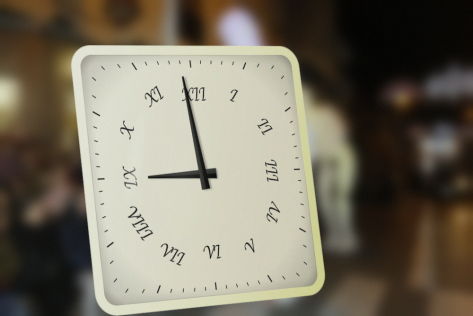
8:59
